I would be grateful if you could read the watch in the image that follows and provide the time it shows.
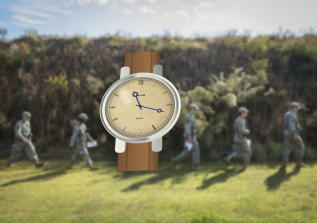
11:18
